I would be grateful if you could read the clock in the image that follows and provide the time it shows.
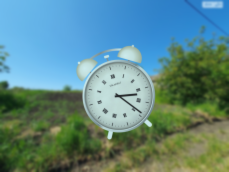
3:24
